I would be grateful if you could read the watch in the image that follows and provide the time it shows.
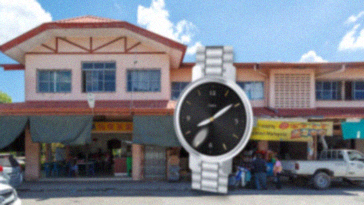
8:09
